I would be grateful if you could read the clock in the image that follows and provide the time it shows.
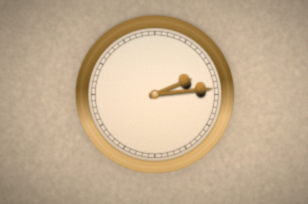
2:14
